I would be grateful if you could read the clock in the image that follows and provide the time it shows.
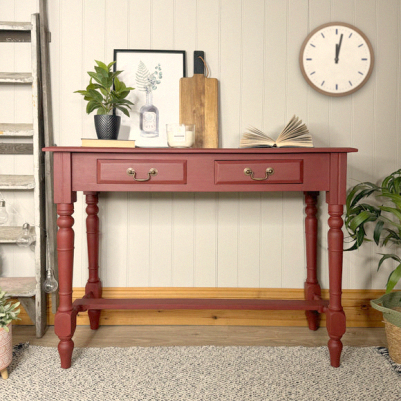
12:02
